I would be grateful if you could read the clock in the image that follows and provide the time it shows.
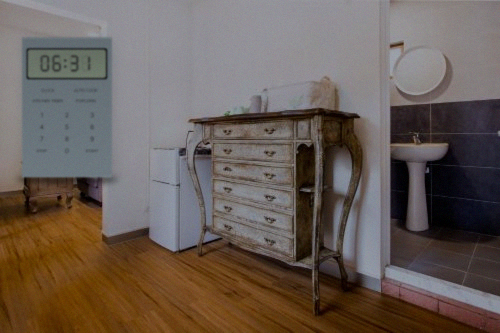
6:31
